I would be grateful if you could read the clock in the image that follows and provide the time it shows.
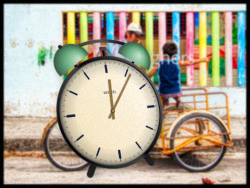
12:06
